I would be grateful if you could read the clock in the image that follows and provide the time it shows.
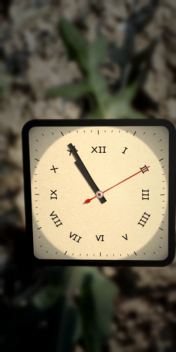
10:55:10
